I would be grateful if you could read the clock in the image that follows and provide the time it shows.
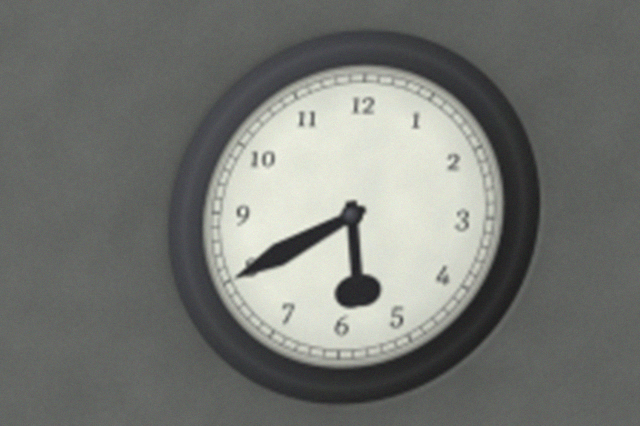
5:40
